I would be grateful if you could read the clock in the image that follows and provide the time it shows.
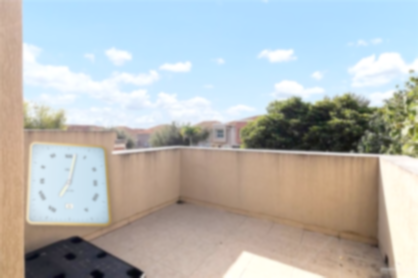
7:02
